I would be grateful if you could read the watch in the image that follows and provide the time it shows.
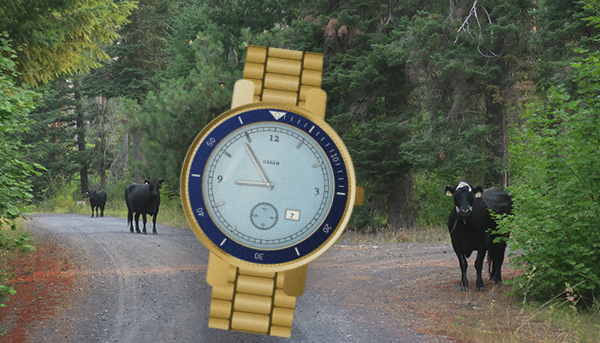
8:54
